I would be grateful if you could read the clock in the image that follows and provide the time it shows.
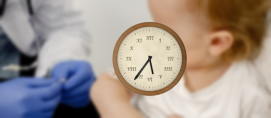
5:36
